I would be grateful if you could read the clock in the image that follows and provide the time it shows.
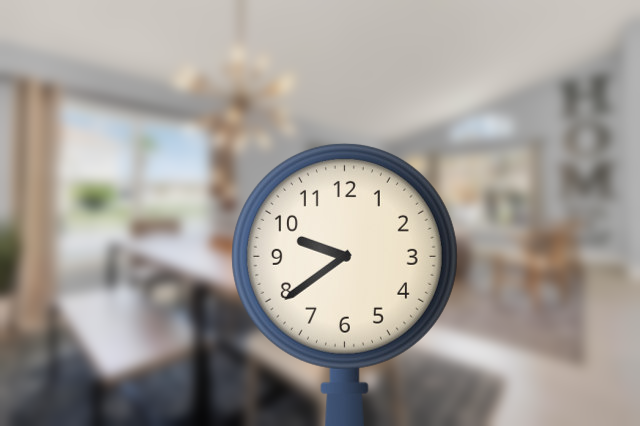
9:39
